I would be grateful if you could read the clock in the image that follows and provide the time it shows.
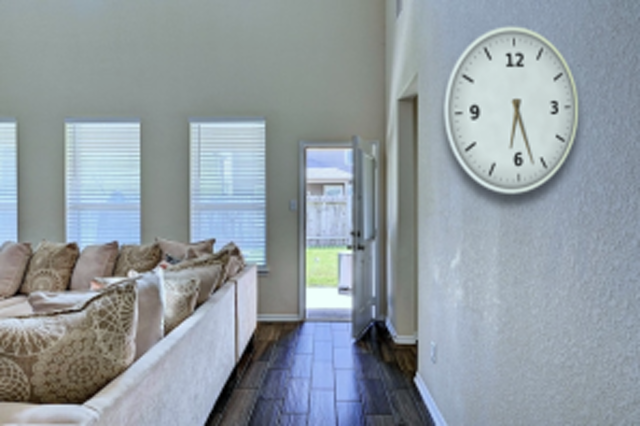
6:27
